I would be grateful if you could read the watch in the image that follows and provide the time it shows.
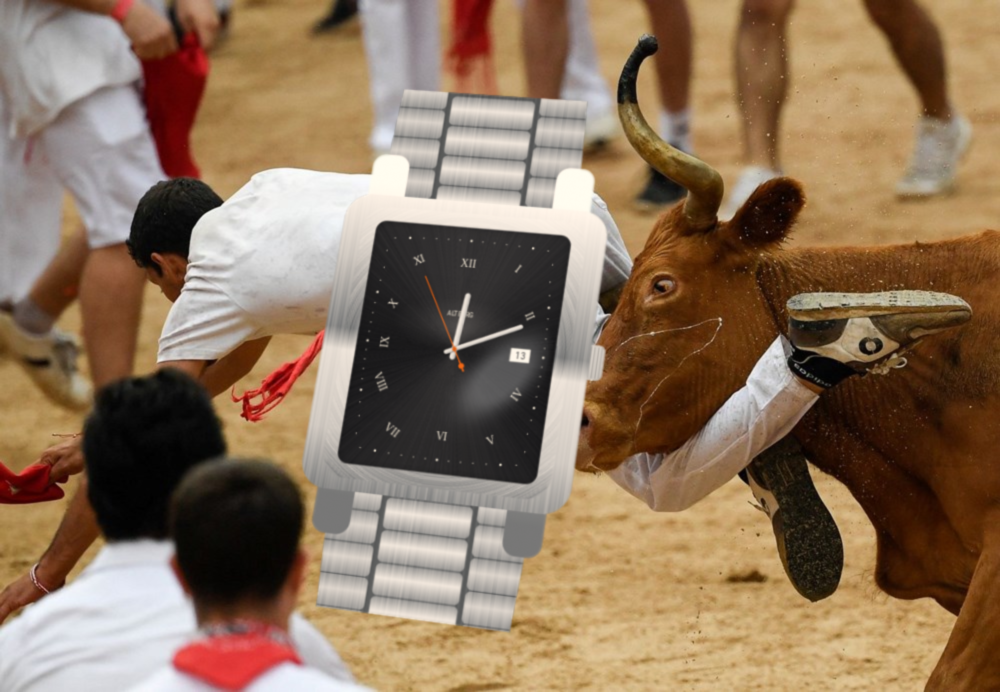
12:10:55
